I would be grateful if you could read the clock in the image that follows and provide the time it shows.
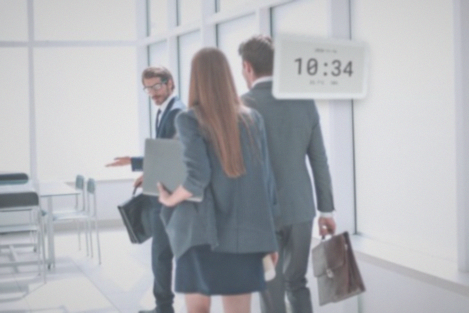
10:34
